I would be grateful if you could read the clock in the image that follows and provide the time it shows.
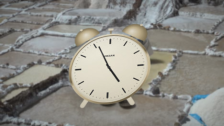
4:56
